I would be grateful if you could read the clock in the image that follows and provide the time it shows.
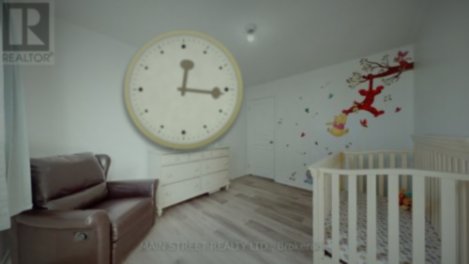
12:16
